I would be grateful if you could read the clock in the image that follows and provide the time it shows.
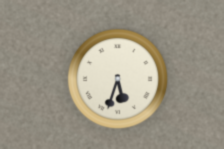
5:33
